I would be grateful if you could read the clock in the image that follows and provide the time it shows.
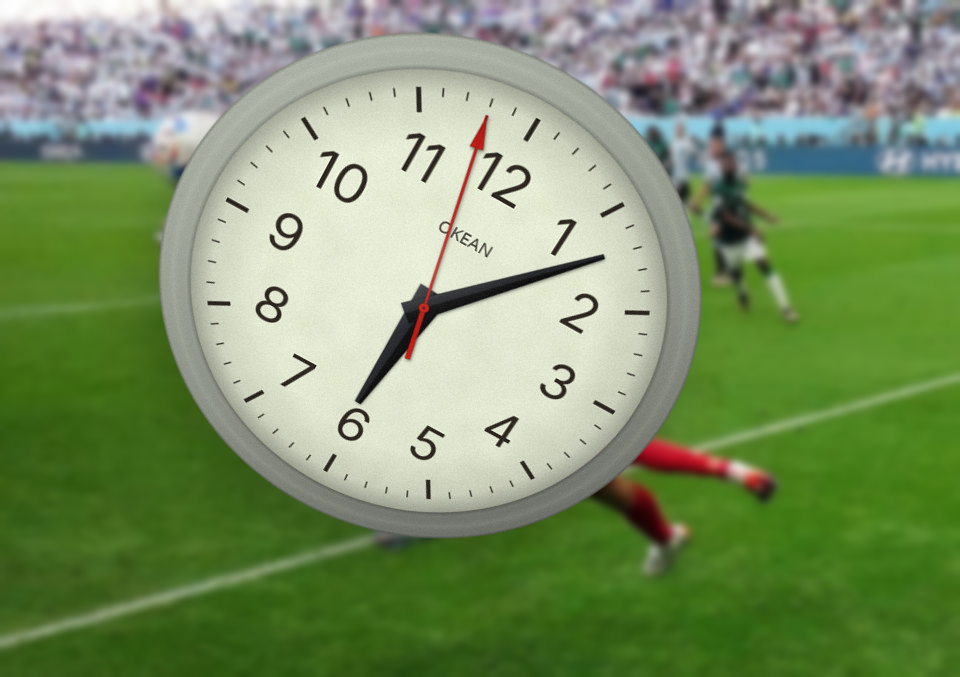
6:06:58
